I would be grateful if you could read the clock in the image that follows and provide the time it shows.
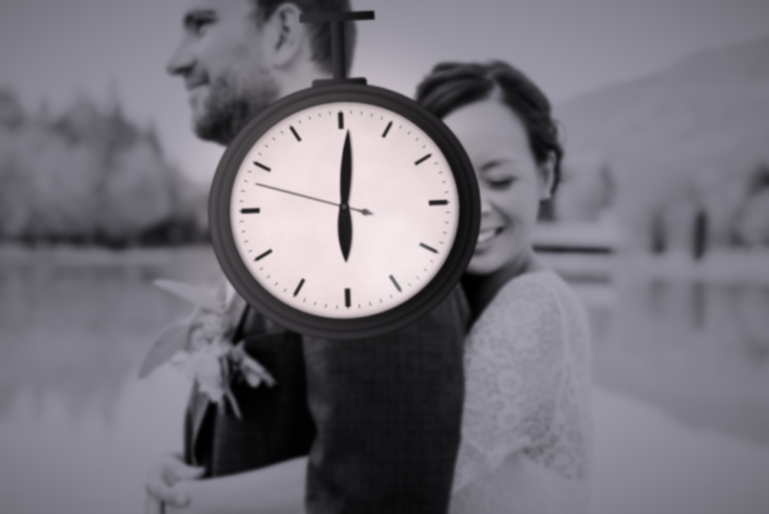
6:00:48
